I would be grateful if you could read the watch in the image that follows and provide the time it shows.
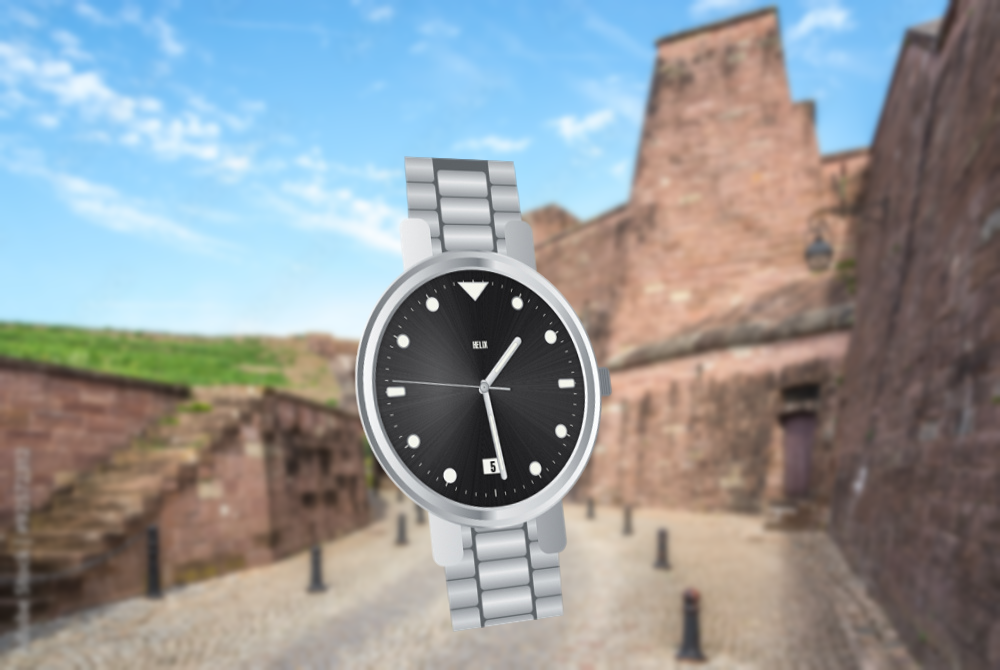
1:28:46
